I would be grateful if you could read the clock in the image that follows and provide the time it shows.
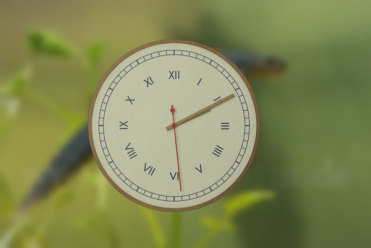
2:10:29
